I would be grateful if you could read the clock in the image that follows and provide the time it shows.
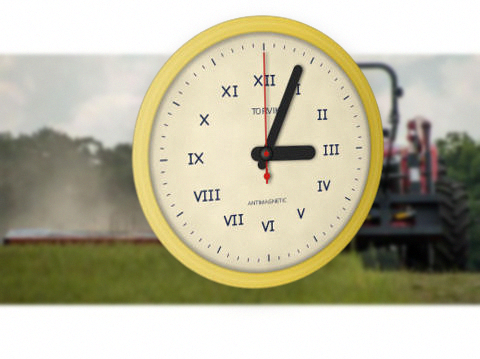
3:04:00
